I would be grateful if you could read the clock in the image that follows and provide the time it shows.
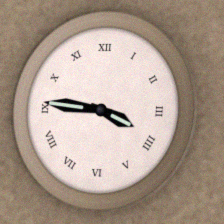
3:46
